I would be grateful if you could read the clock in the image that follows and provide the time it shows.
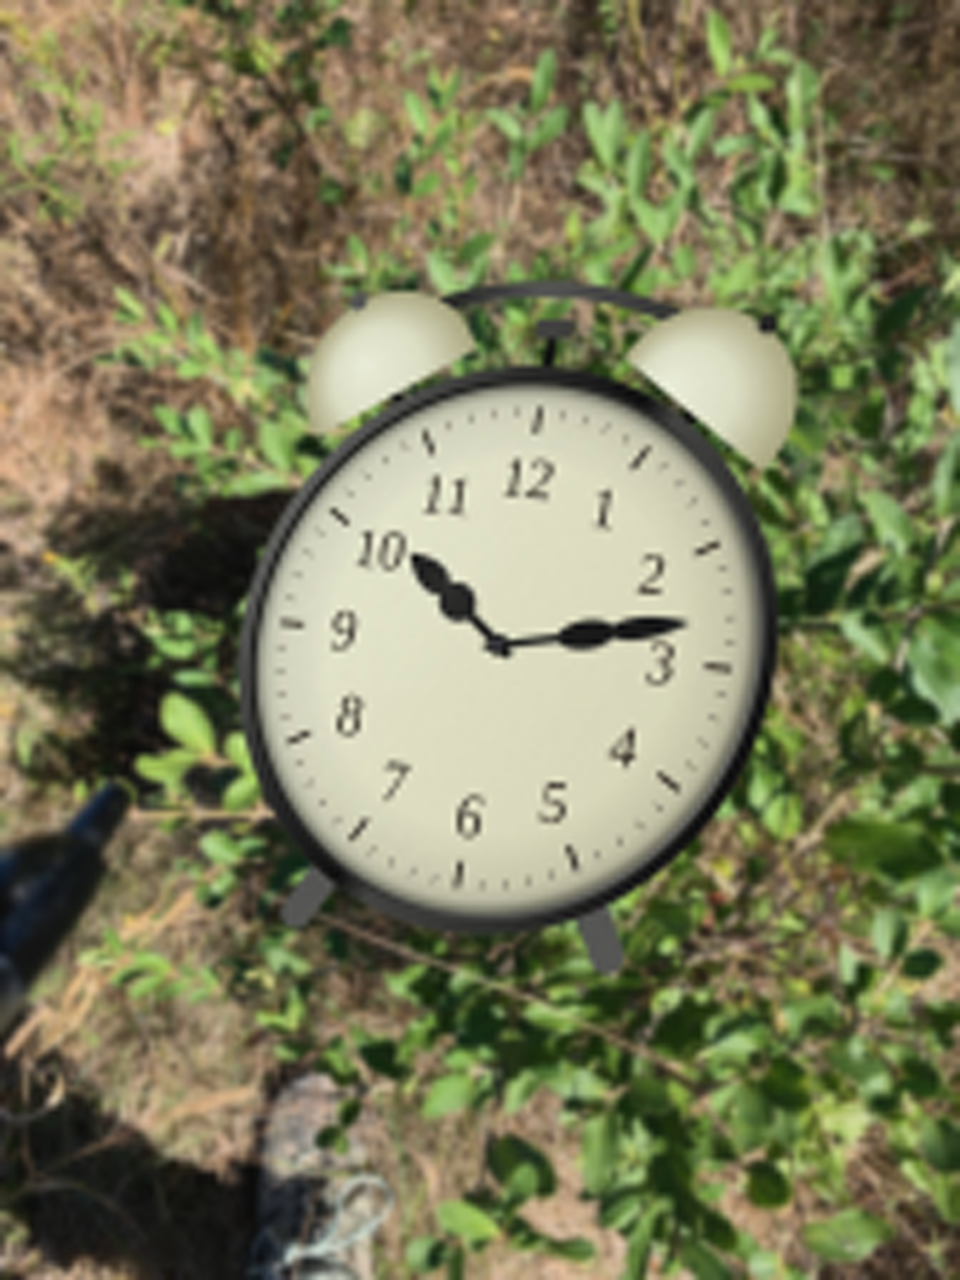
10:13
